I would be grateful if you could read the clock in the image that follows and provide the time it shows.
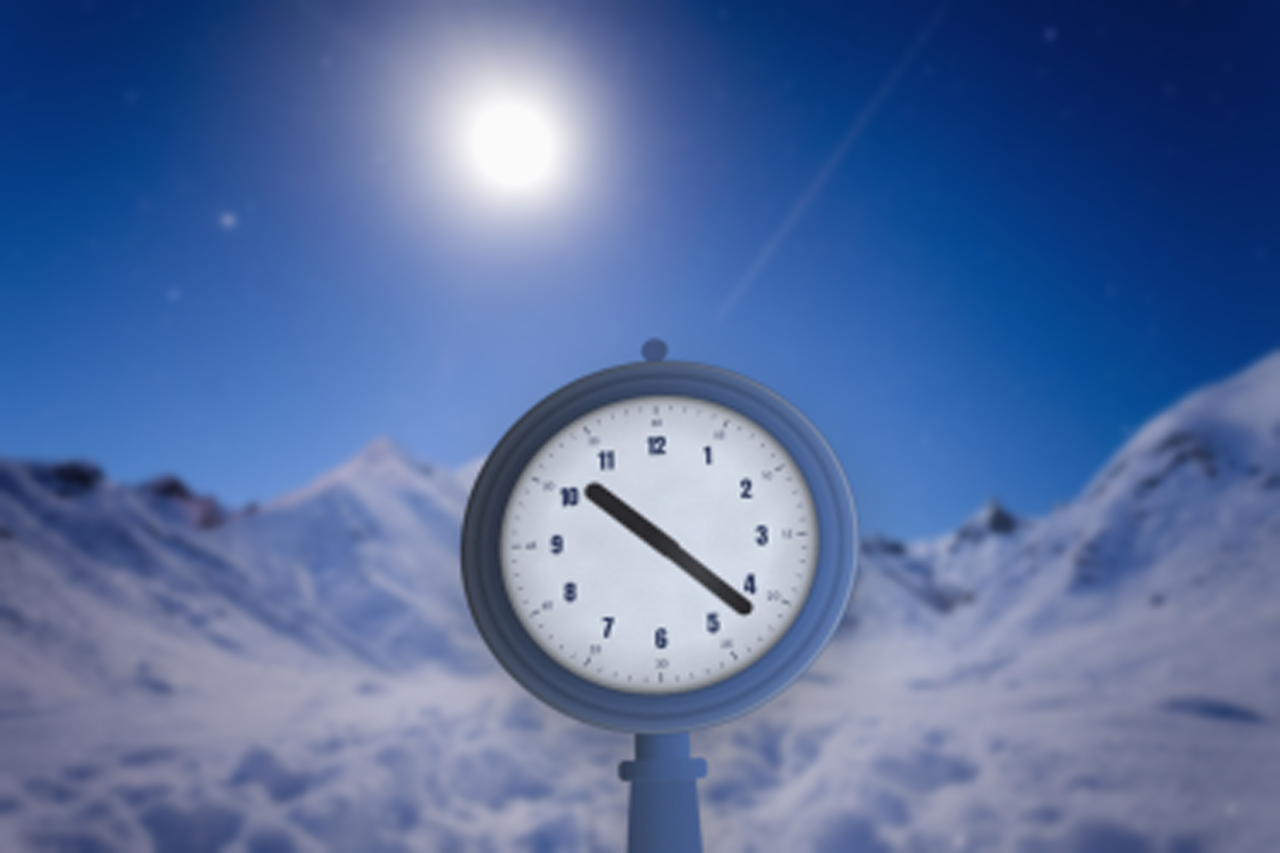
10:22
